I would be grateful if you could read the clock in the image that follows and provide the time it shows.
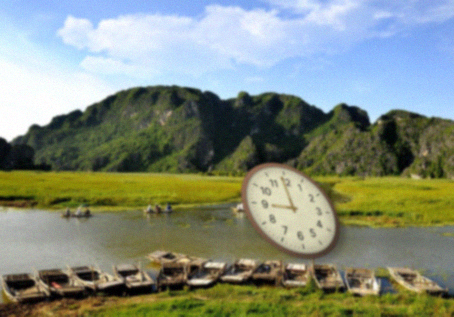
8:59
